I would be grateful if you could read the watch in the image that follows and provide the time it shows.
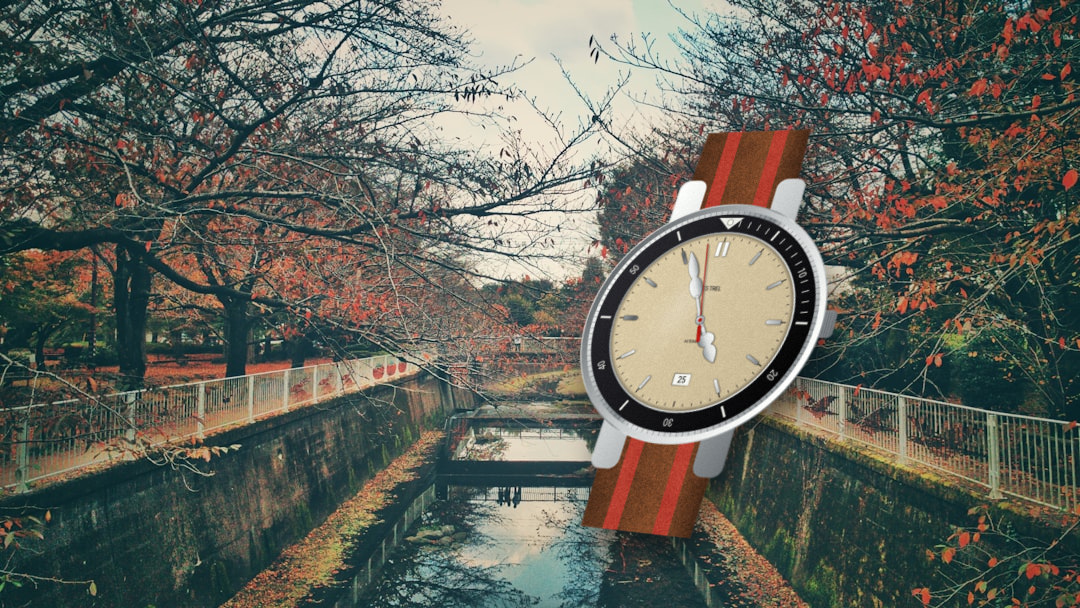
4:55:58
